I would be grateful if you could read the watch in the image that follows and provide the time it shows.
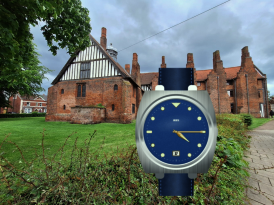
4:15
